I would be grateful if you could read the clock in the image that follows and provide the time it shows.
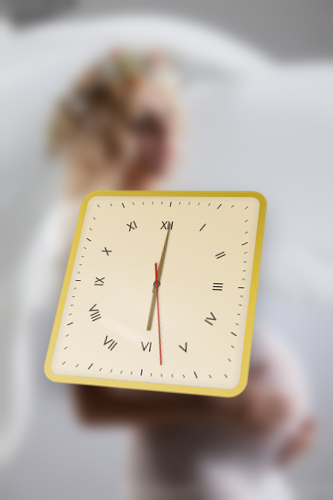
6:00:28
